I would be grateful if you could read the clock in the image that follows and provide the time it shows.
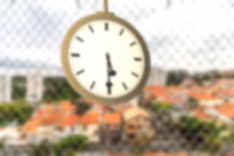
5:30
